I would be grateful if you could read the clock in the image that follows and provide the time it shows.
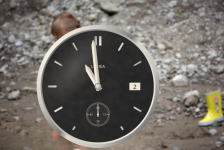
10:59
